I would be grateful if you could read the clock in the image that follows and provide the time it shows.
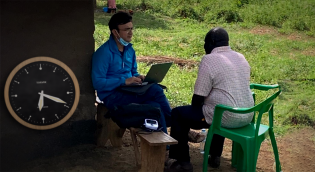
6:19
